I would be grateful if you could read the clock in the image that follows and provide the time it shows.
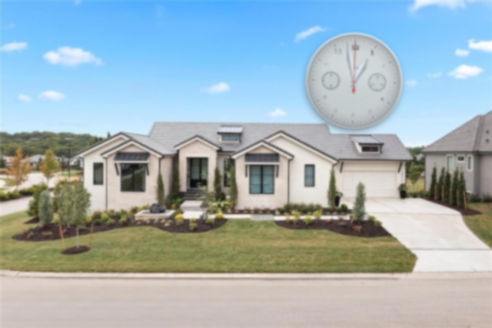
12:58
